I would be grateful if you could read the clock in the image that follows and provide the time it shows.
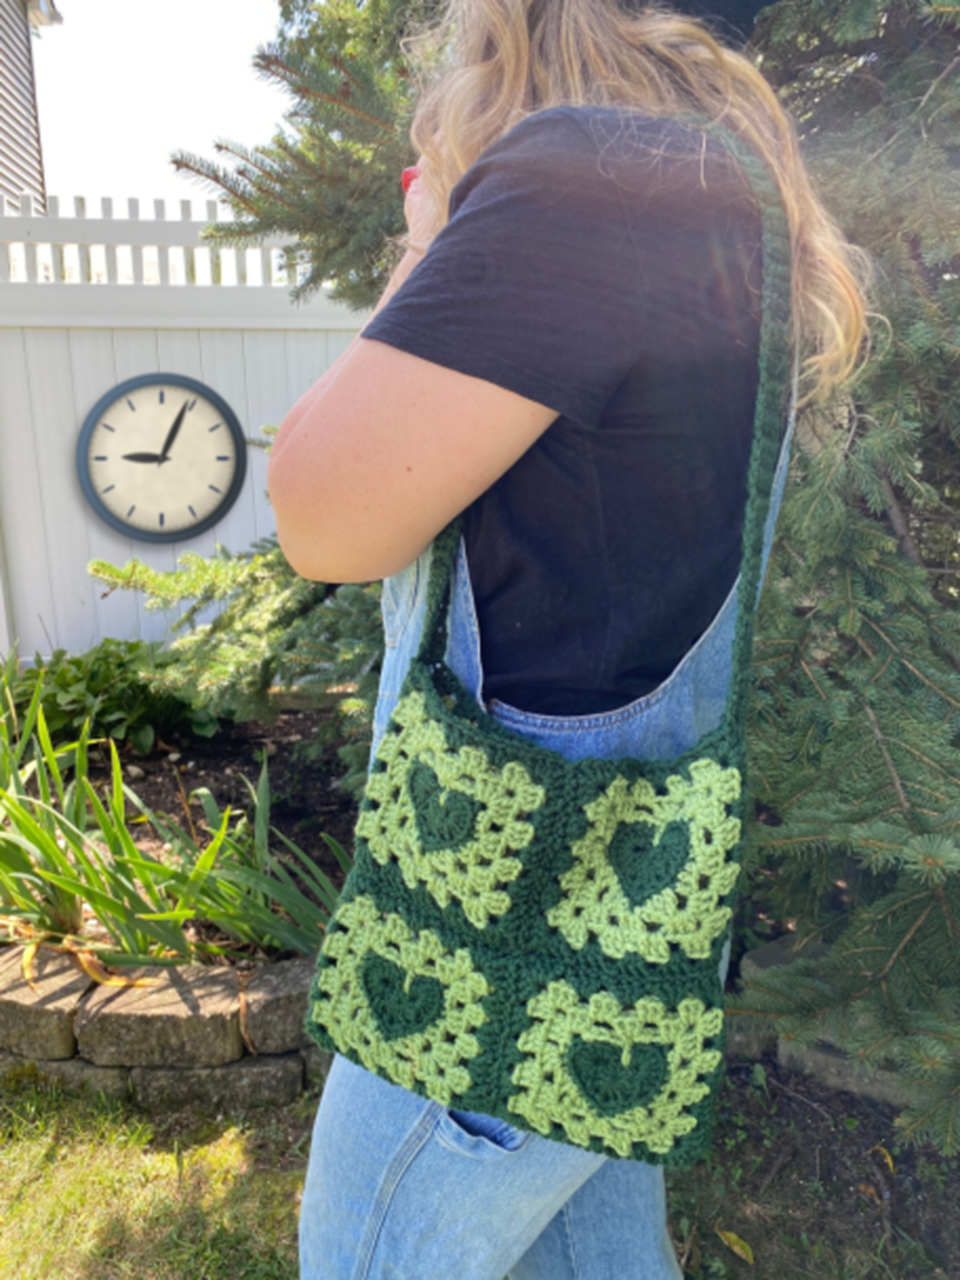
9:04
